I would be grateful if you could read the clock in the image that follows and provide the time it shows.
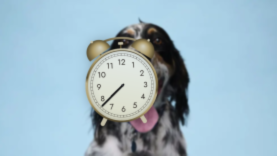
7:38
